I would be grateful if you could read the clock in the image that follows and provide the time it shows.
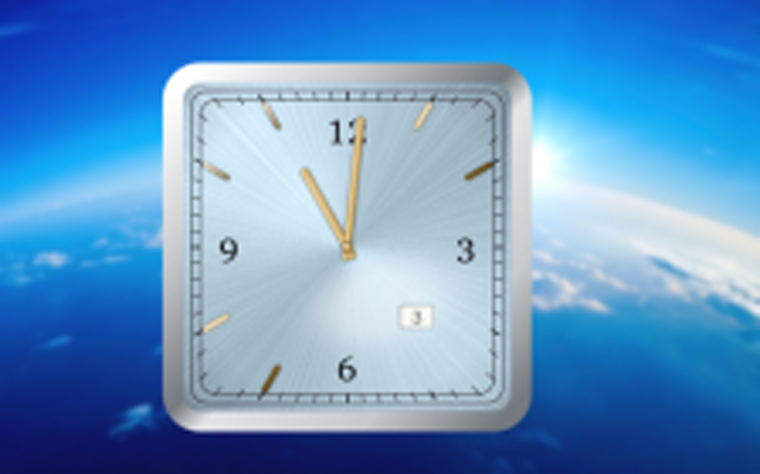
11:01
